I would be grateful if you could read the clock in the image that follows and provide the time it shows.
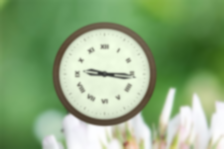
9:16
